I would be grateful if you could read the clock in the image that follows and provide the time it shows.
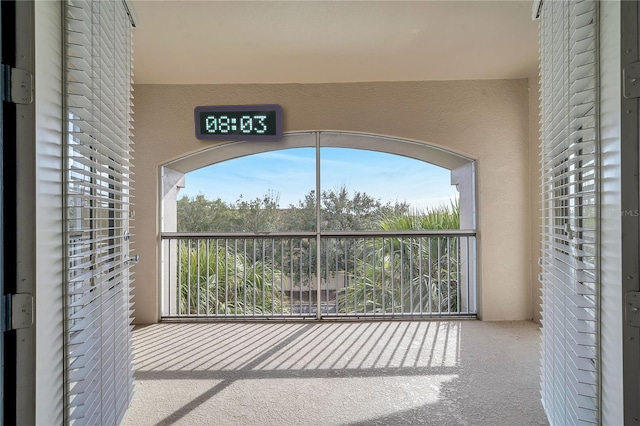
8:03
